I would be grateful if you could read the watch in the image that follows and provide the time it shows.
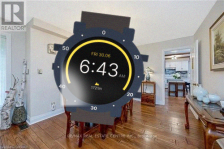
6:43
